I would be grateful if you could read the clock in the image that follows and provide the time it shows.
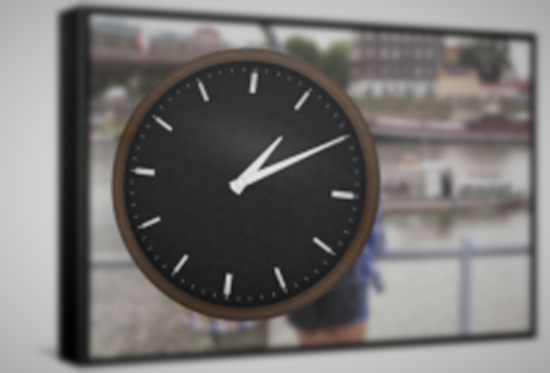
1:10
